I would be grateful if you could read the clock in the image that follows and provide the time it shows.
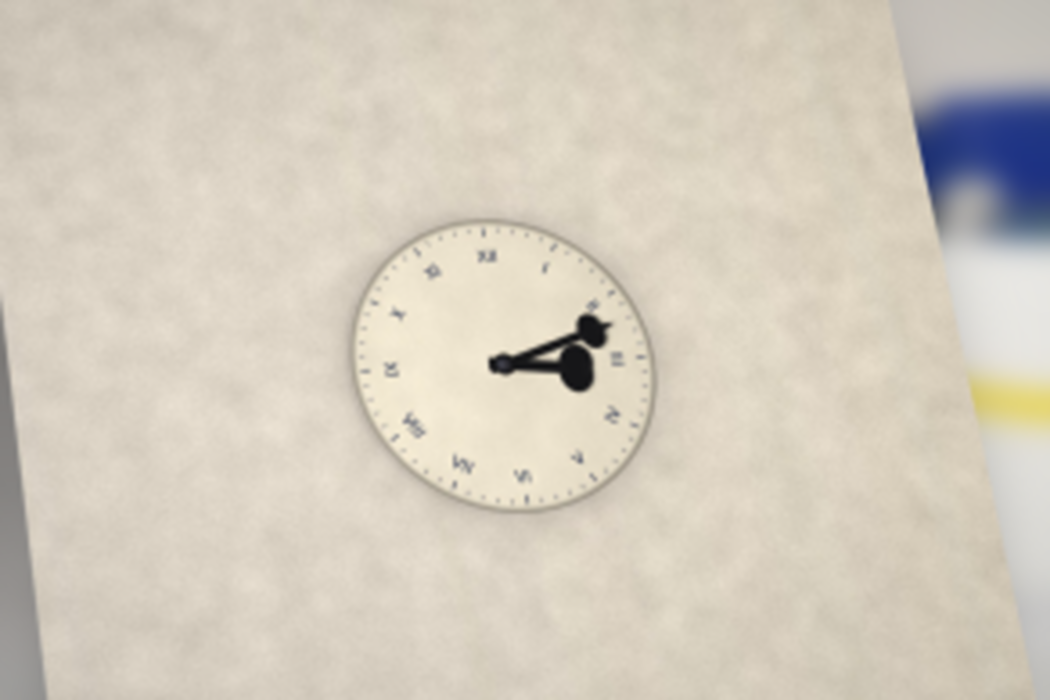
3:12
